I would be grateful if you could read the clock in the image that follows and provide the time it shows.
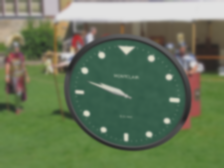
9:48
